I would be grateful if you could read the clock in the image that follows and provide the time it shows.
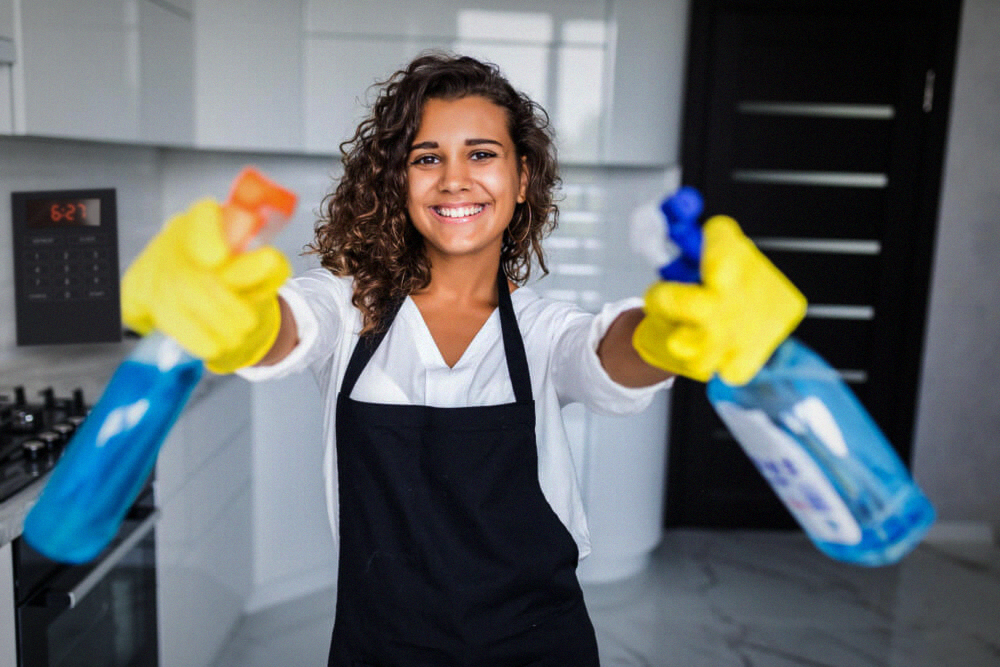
6:27
